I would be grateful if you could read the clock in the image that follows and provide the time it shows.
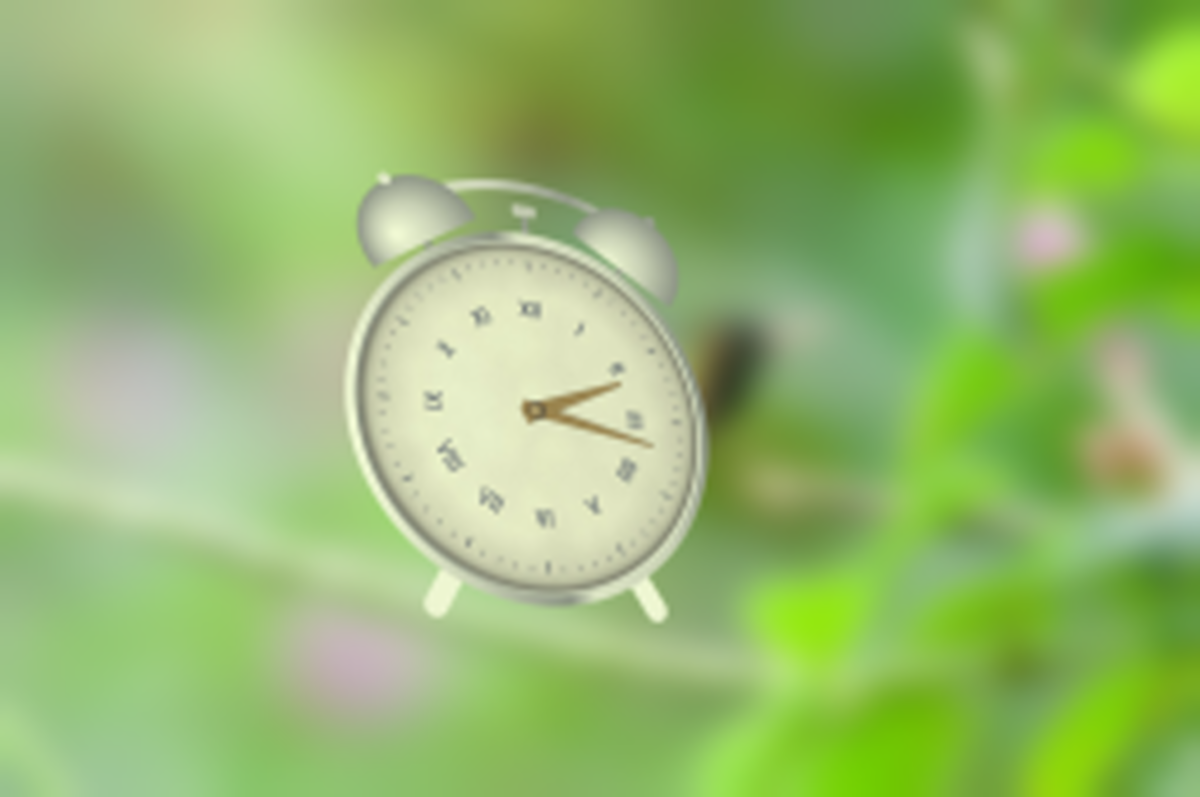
2:17
